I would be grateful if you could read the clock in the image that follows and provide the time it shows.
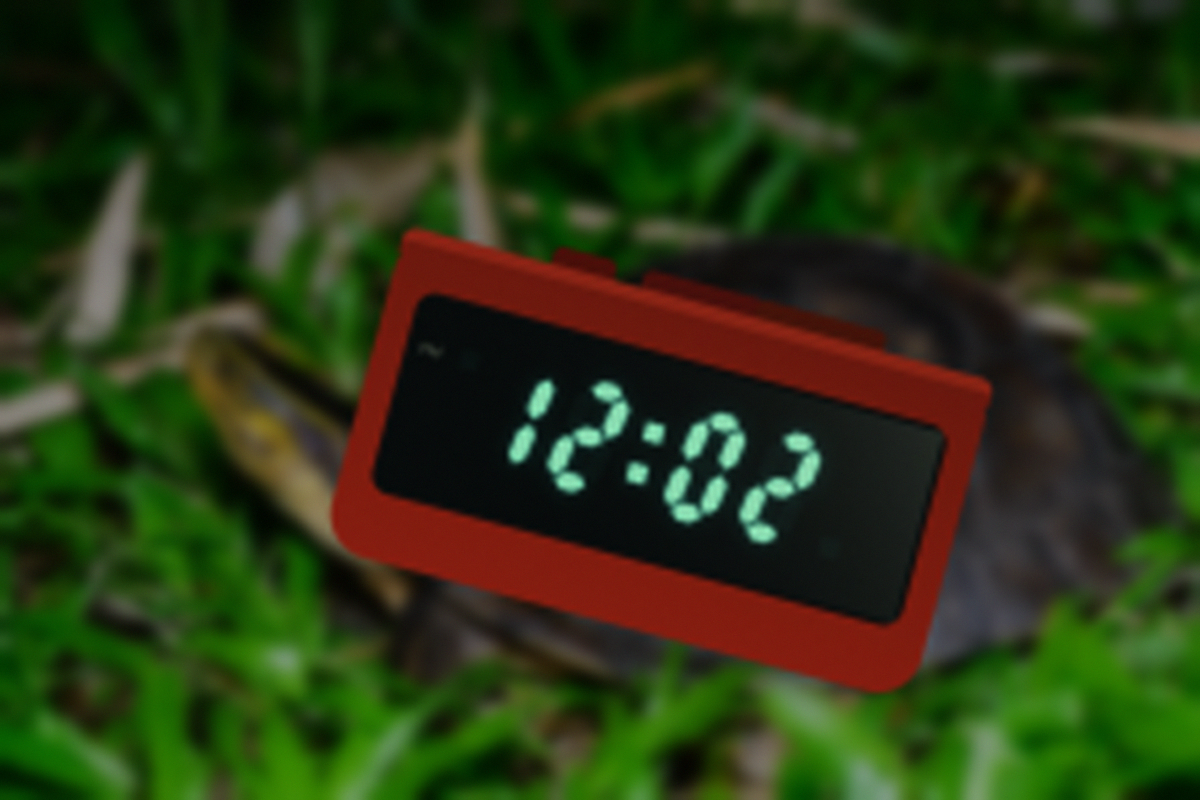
12:02
